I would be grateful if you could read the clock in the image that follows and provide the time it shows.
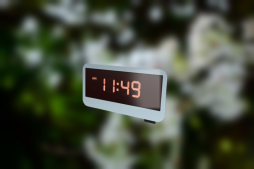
11:49
